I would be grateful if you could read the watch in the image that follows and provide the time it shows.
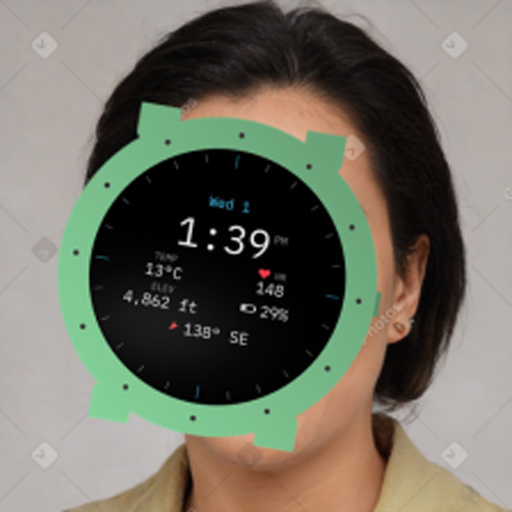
1:39
